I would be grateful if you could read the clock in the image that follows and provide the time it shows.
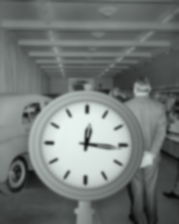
12:16
